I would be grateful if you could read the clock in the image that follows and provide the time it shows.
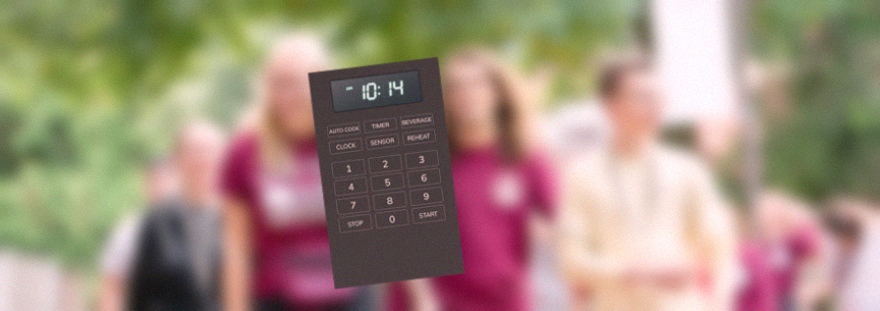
10:14
